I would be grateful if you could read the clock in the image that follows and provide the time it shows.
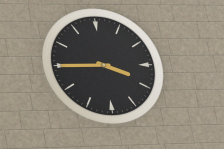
3:45
